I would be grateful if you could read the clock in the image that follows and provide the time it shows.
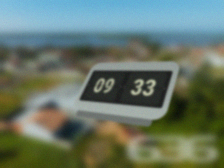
9:33
